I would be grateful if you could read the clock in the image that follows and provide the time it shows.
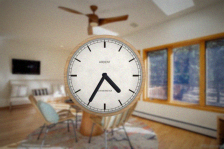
4:35
